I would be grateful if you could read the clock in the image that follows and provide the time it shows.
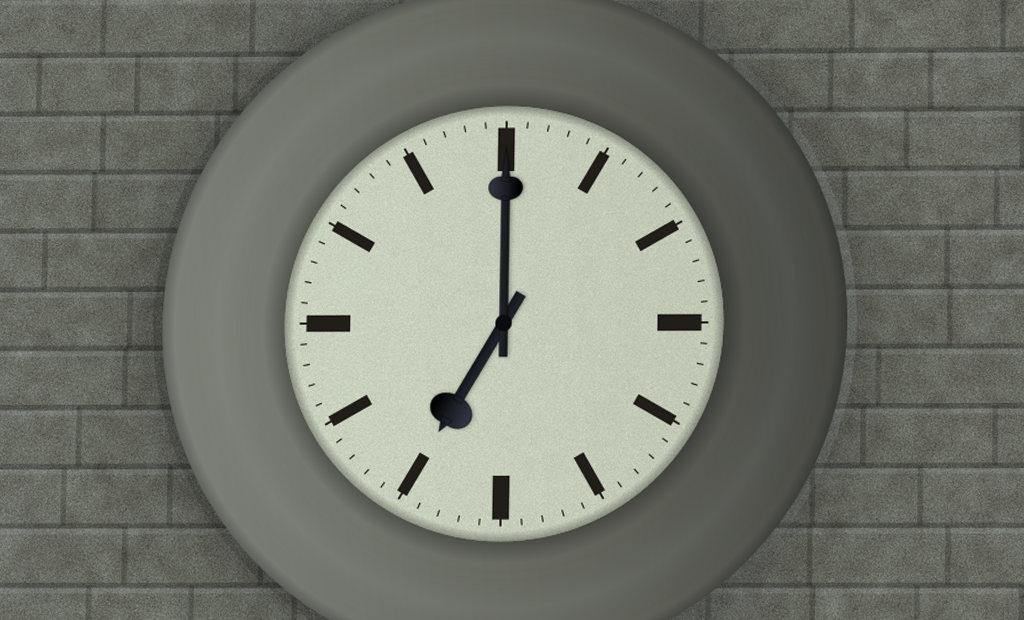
7:00
